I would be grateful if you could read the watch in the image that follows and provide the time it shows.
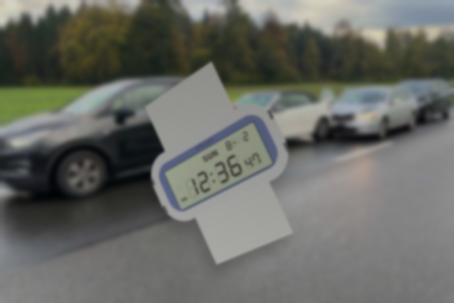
12:36
